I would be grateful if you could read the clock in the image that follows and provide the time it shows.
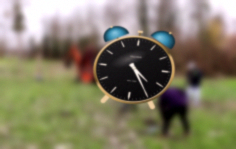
4:25
